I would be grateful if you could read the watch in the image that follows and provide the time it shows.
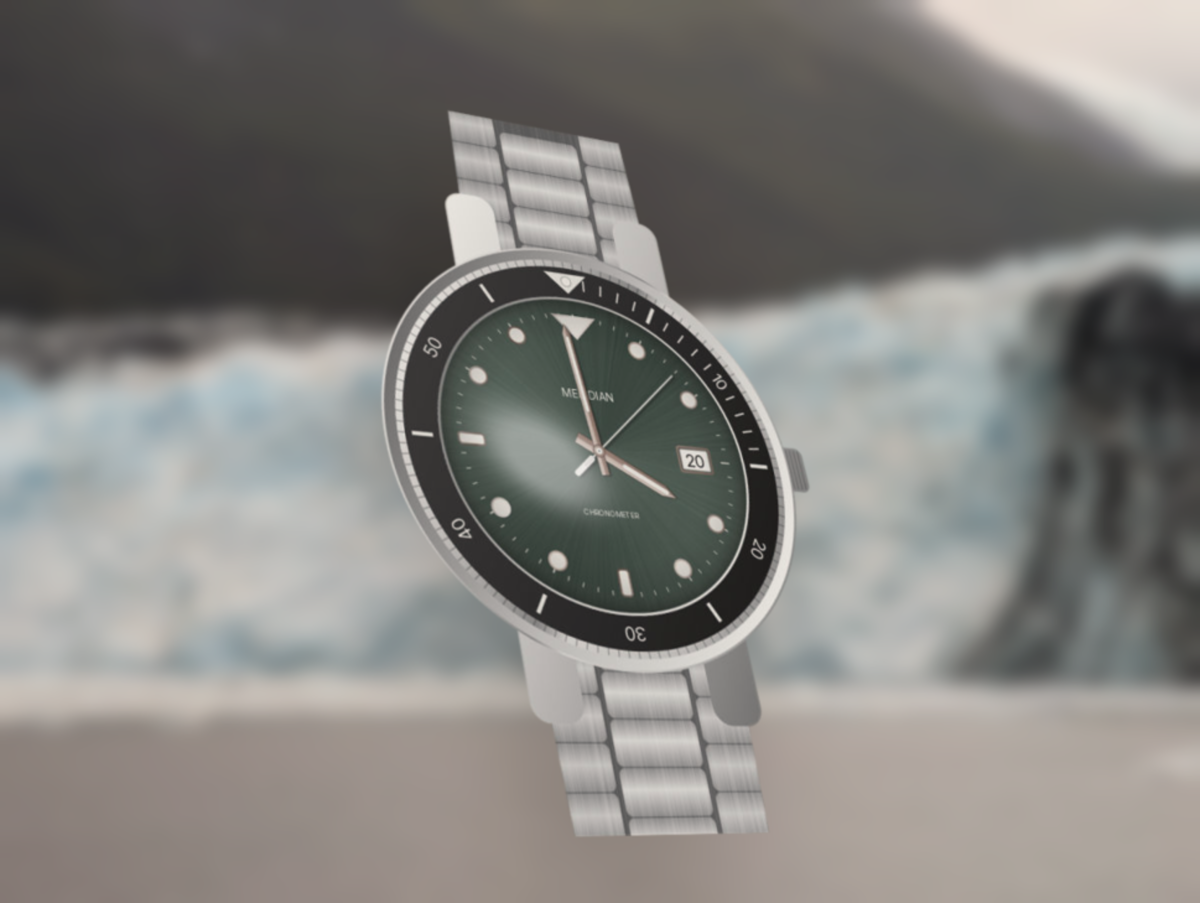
3:59:08
